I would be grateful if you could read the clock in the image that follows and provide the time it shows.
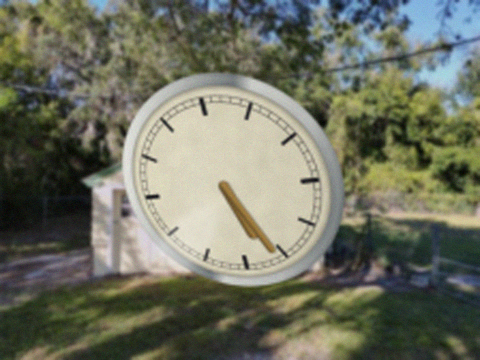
5:26
